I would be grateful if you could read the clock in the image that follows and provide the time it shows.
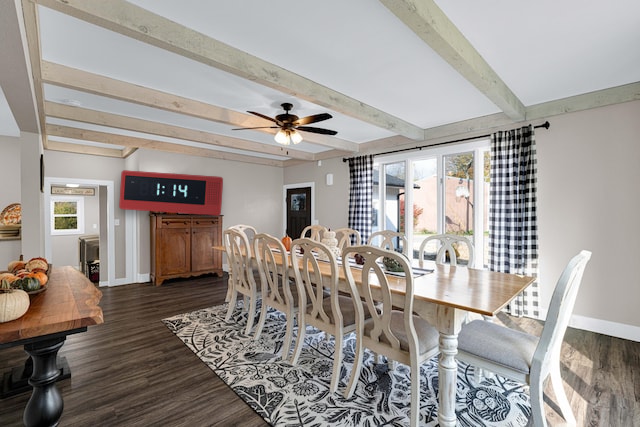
1:14
